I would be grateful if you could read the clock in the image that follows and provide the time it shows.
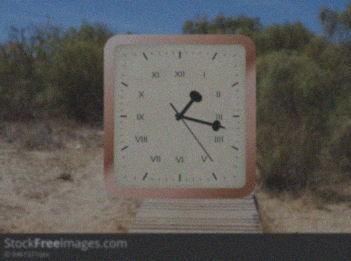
1:17:24
